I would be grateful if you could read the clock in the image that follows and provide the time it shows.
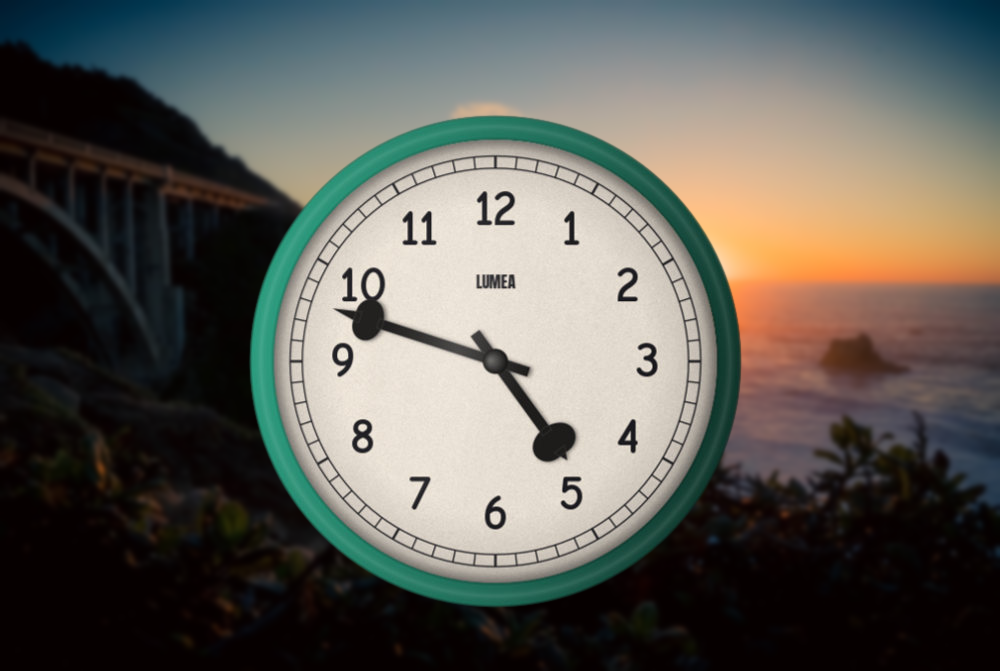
4:48
